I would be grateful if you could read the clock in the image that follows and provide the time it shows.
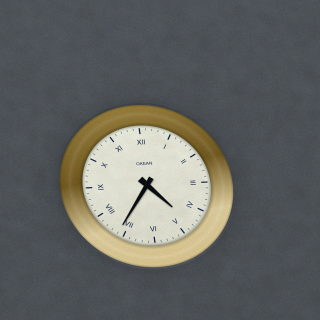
4:36
